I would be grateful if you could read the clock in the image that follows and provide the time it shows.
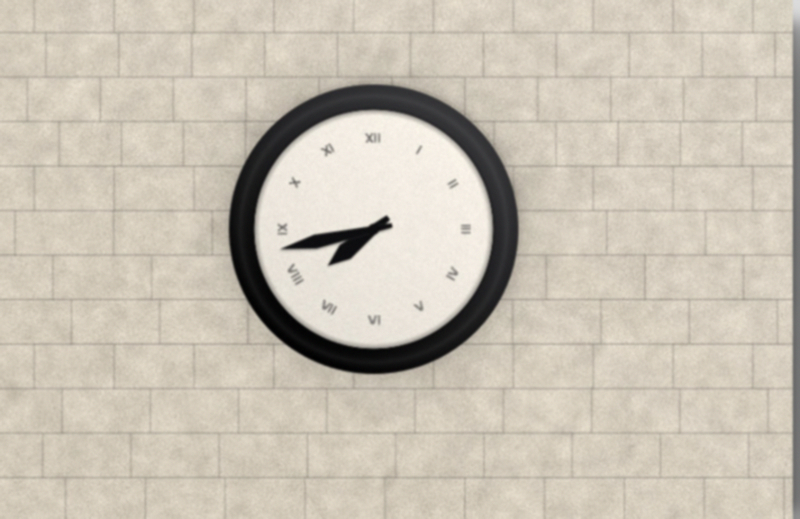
7:43
